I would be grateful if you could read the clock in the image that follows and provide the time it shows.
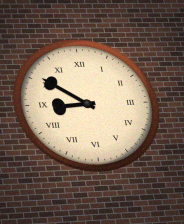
8:51
